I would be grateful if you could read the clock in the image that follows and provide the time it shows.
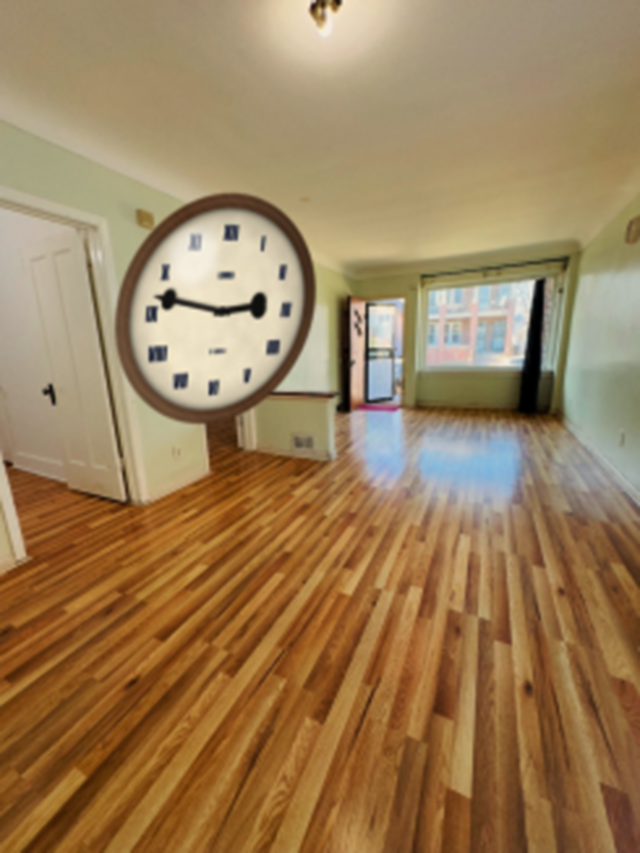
2:47
